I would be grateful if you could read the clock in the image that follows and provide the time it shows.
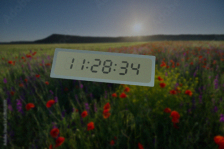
11:28:34
